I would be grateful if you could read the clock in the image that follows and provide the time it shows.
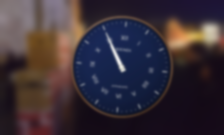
10:55
